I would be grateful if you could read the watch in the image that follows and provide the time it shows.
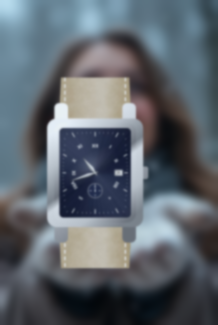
10:42
